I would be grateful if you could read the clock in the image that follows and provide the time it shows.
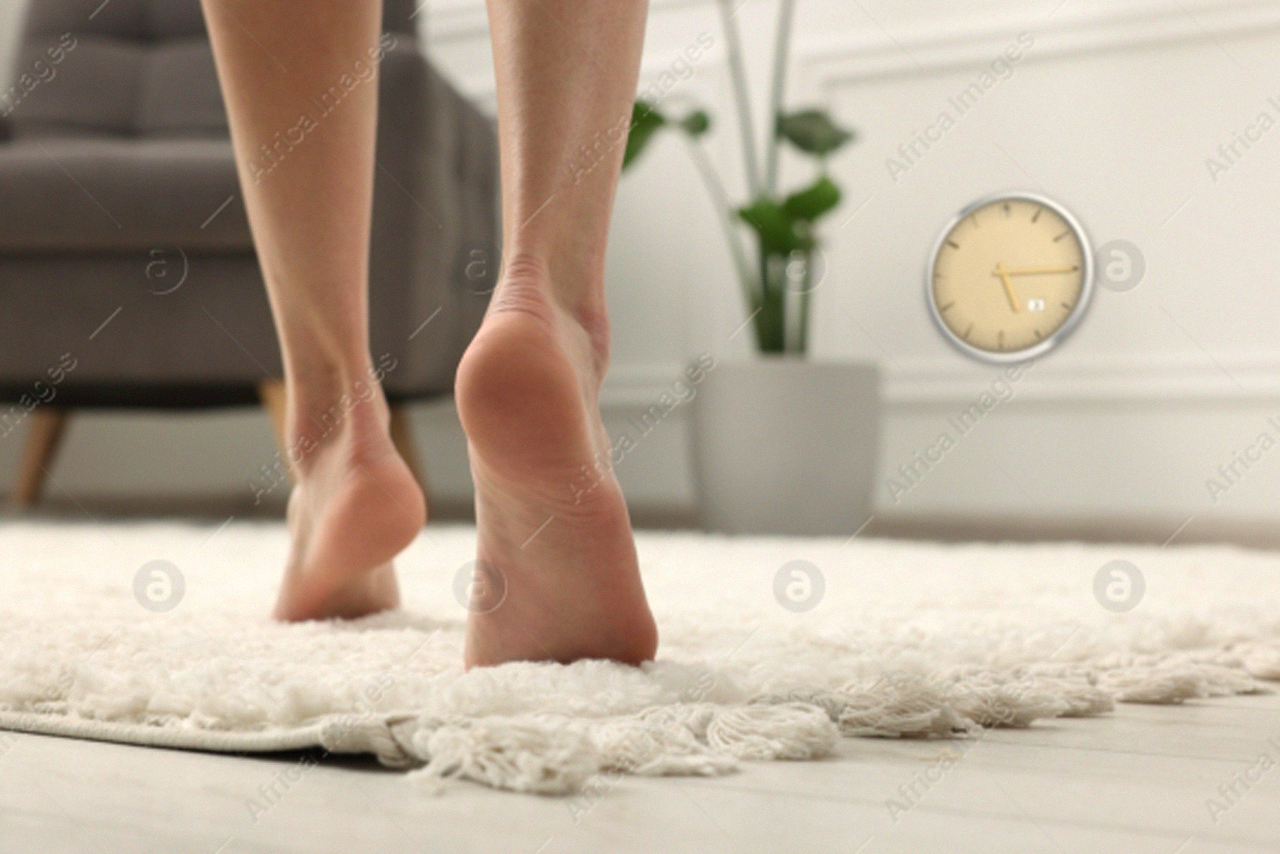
5:15
